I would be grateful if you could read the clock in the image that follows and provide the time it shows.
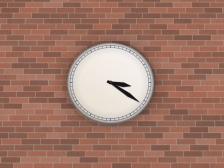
3:21
